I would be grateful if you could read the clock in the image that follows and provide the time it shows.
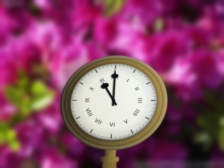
11:00
